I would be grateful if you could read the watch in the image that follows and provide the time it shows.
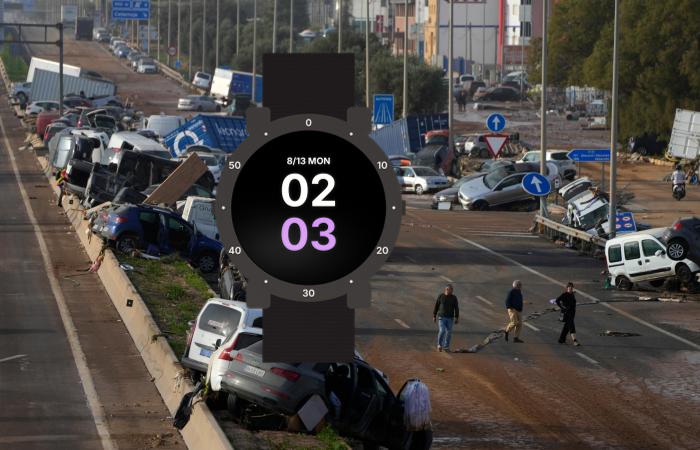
2:03
